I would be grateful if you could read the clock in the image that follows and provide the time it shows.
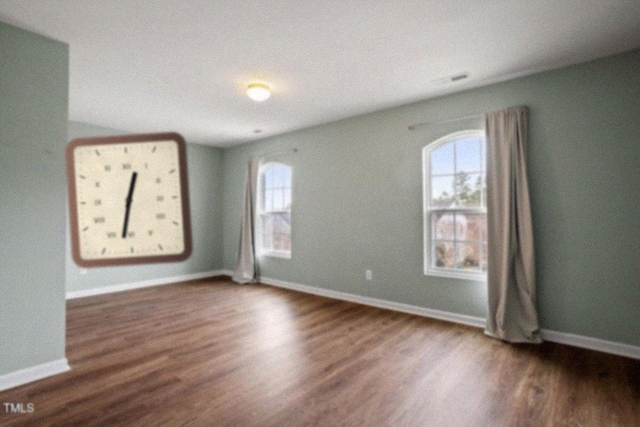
12:32
